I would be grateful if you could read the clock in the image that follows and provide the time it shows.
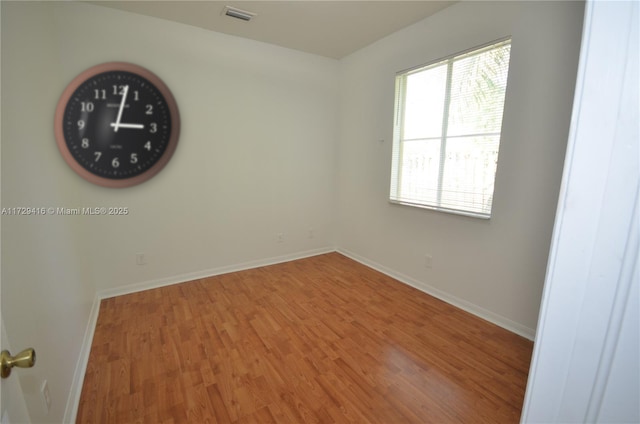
3:02
